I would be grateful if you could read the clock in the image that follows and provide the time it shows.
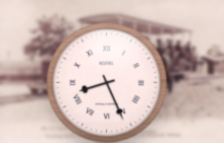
8:26
